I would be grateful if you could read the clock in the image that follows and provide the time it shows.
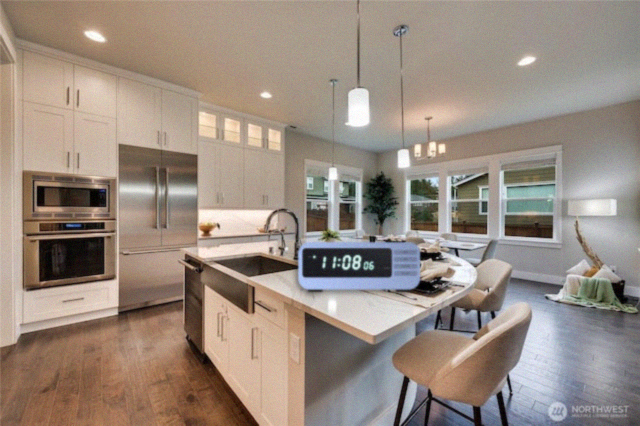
11:08
